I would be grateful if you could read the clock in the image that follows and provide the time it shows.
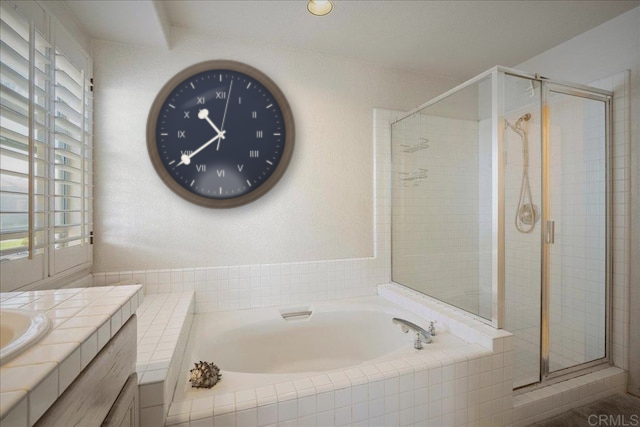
10:39:02
